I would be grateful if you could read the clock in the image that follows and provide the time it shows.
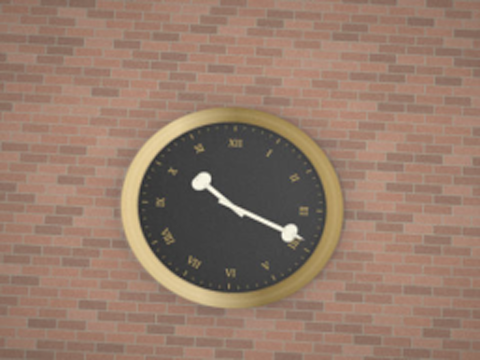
10:19
